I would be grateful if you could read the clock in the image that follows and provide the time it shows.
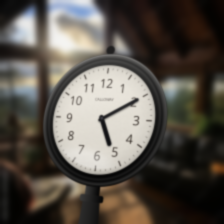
5:10
